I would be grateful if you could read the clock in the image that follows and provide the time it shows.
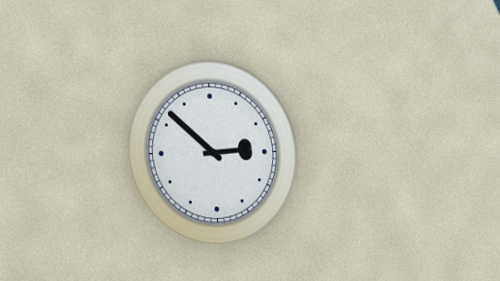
2:52
